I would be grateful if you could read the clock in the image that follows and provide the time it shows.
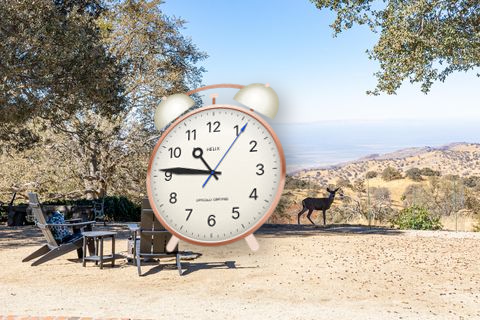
10:46:06
